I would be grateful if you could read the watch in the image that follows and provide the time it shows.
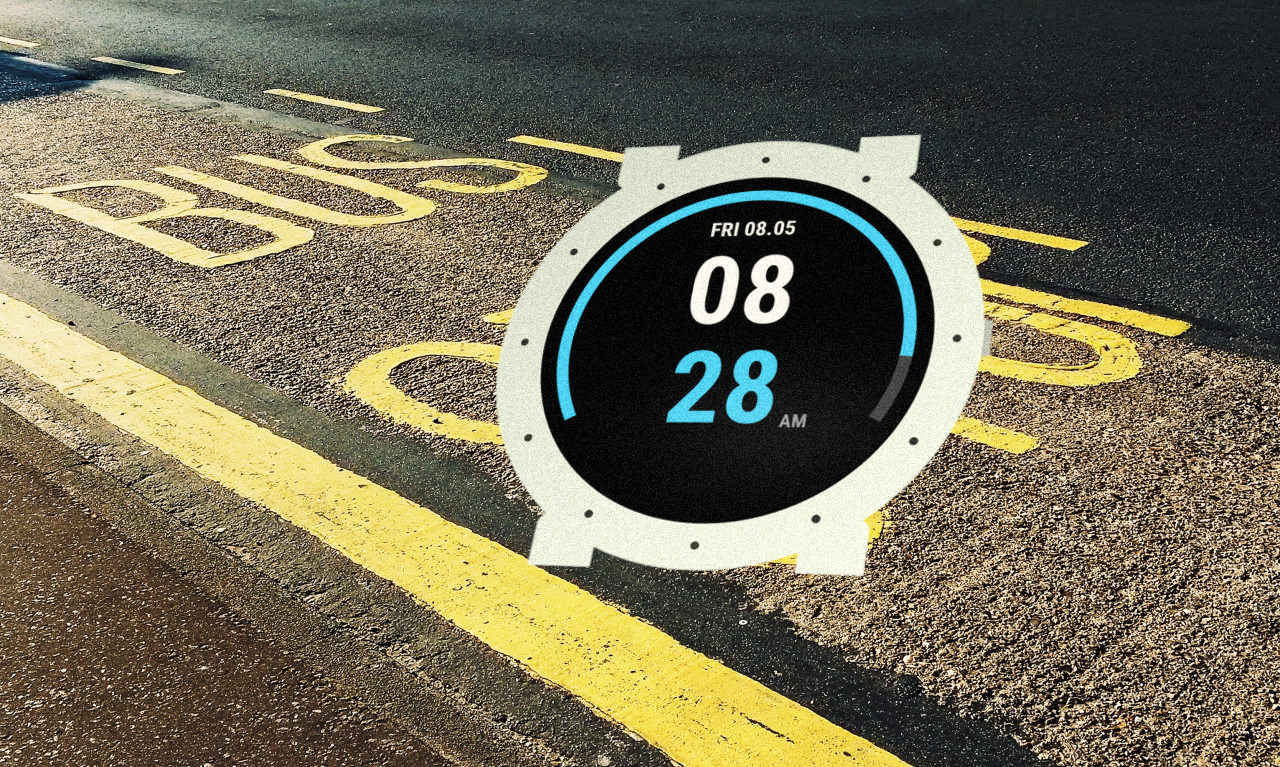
8:28
